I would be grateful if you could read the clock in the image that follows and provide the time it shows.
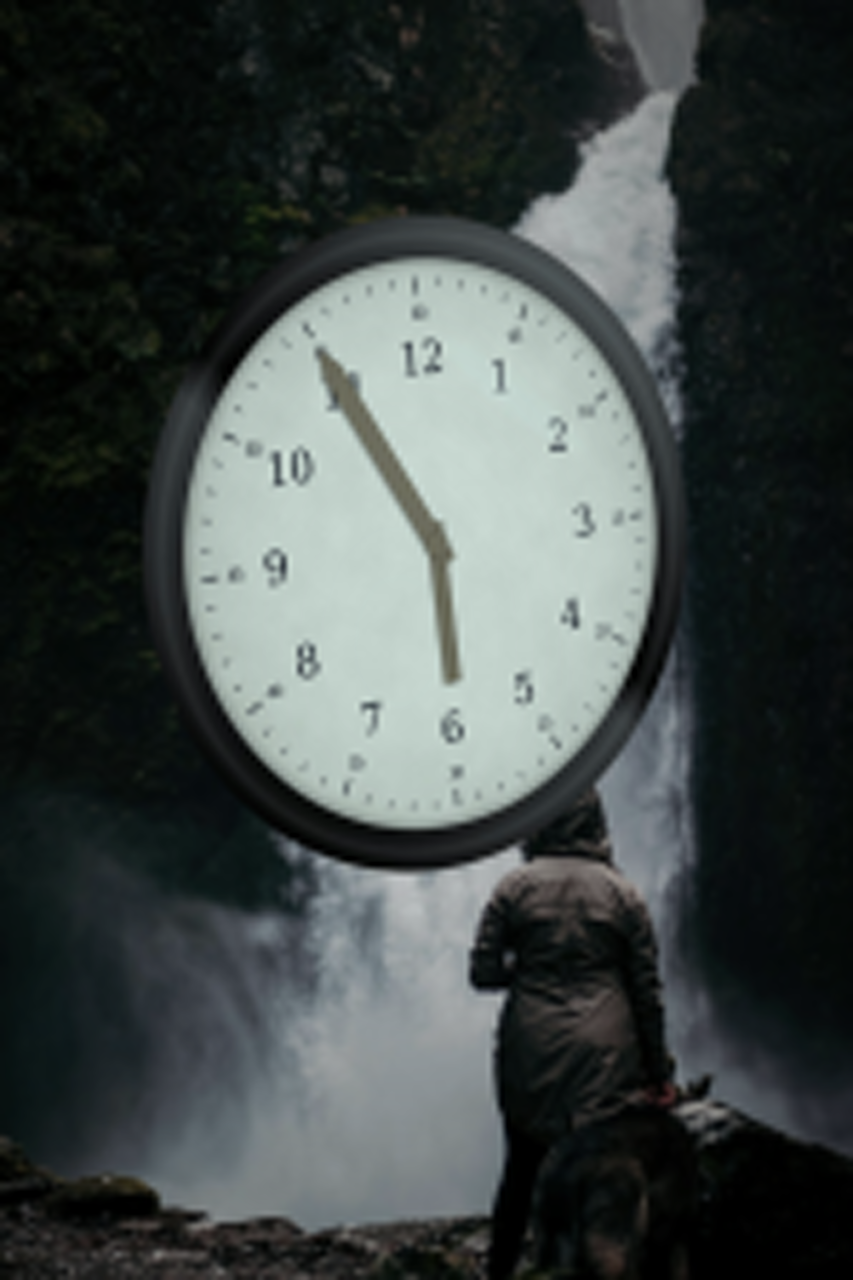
5:55
